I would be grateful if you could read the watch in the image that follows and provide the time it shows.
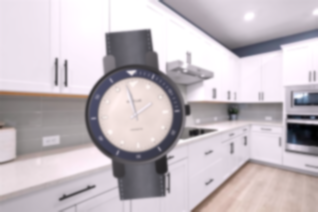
1:58
